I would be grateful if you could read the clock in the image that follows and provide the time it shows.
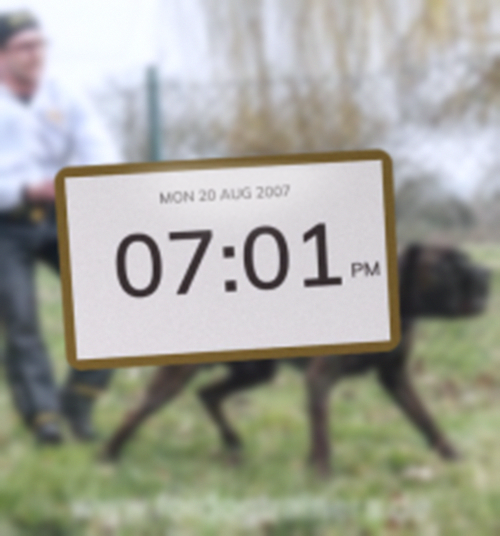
7:01
